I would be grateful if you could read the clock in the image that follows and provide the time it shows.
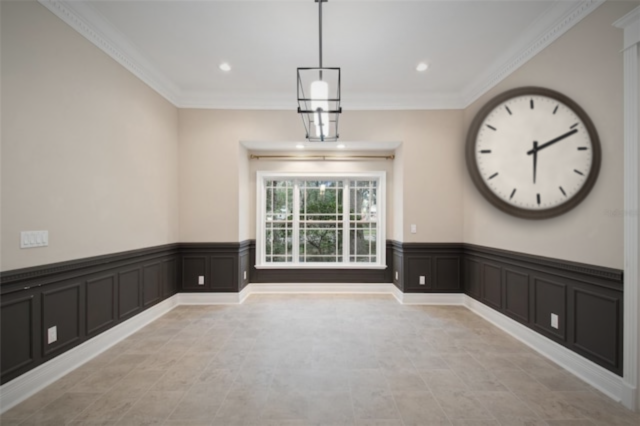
6:11
